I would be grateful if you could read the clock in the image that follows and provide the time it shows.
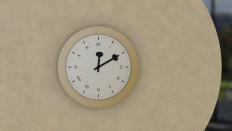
12:10
